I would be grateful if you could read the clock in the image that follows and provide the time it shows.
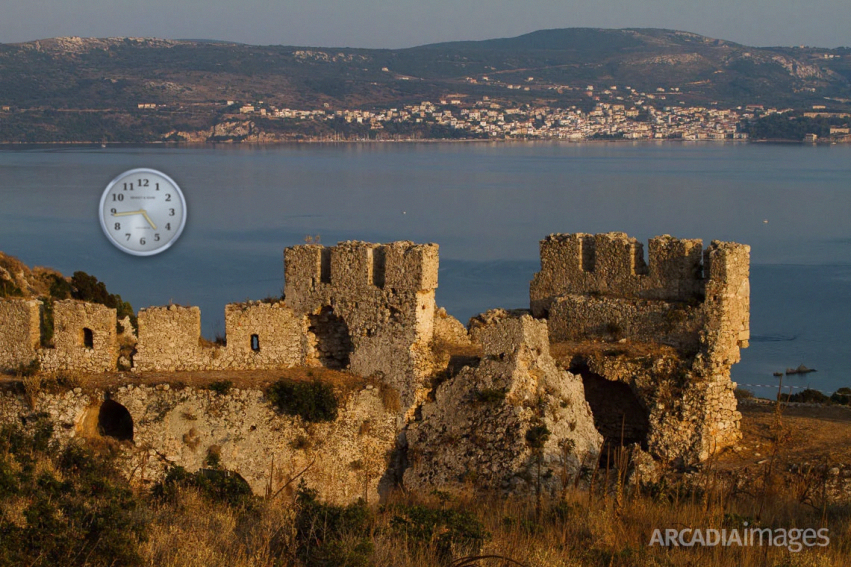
4:44
